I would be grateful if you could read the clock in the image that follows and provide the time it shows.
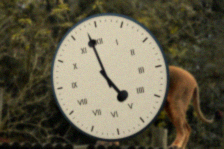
4:58
